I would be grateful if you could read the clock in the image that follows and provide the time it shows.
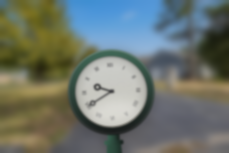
9:40
